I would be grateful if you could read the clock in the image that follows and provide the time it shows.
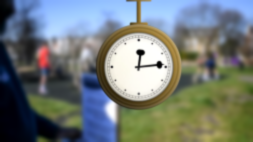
12:14
